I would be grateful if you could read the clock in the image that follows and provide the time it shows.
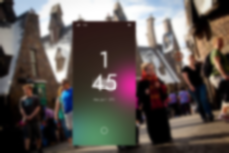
1:45
